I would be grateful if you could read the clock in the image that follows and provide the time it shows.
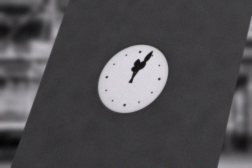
12:04
